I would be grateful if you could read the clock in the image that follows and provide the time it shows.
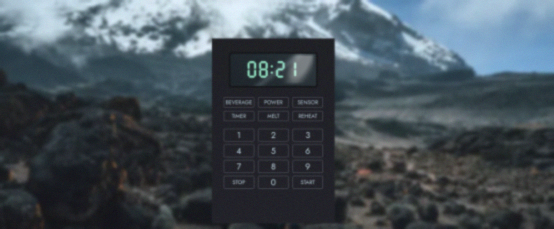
8:21
